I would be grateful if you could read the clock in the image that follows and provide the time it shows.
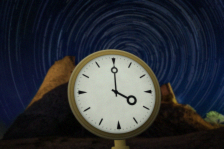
4:00
